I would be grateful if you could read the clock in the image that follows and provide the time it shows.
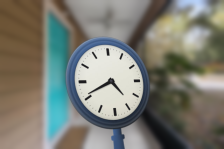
4:41
